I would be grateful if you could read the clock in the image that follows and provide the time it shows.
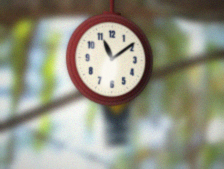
11:09
